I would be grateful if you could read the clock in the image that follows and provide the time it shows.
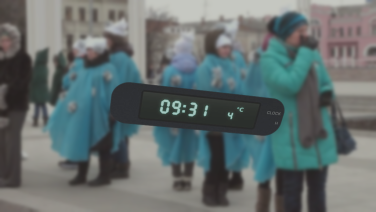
9:31
